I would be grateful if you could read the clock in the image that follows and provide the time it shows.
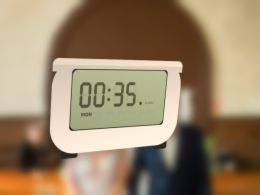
0:35
